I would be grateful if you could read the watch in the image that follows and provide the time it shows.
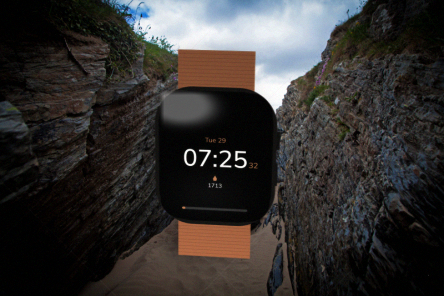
7:25:32
